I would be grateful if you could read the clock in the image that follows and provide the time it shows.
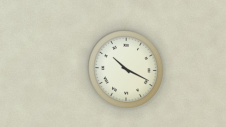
10:19
